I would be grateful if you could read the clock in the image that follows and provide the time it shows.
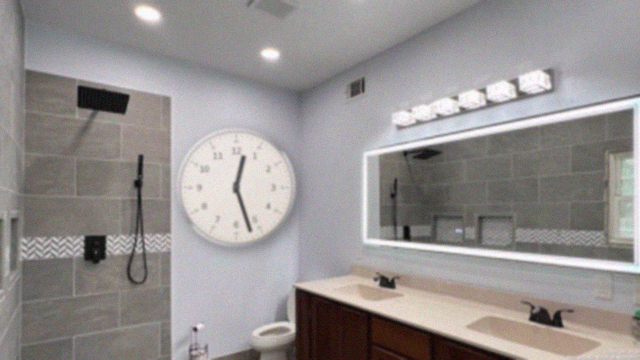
12:27
